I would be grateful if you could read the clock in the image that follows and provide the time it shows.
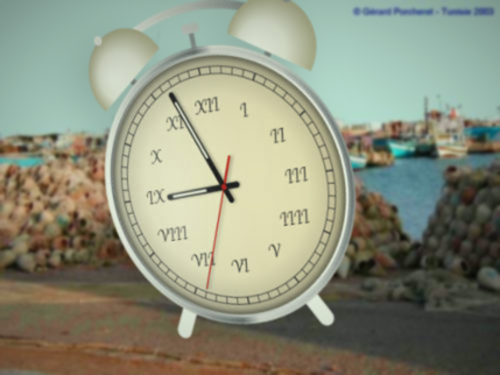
8:56:34
